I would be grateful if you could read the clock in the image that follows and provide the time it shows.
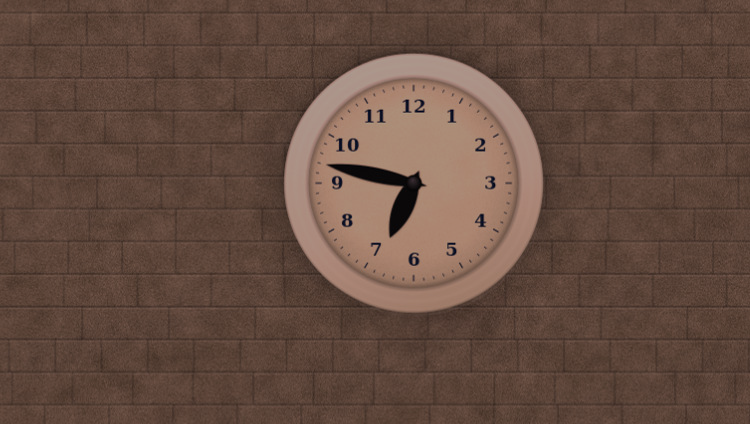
6:47
